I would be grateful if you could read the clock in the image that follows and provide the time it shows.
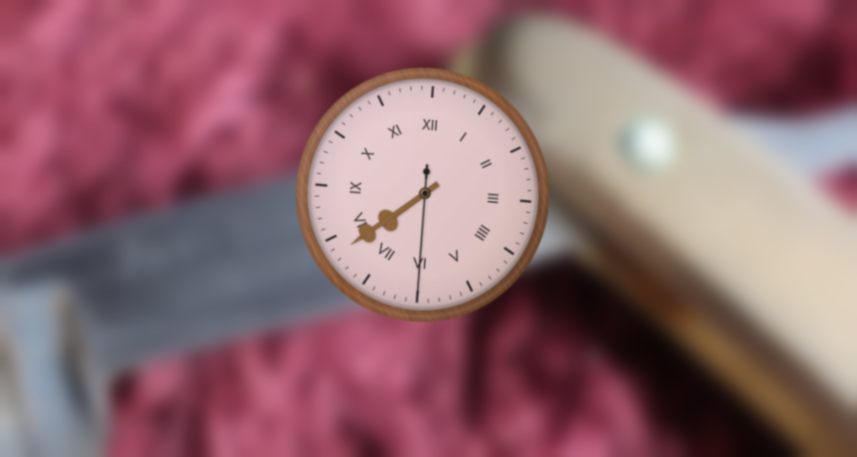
7:38:30
